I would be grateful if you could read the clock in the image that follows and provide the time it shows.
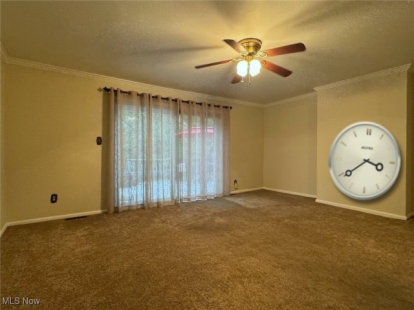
3:39
